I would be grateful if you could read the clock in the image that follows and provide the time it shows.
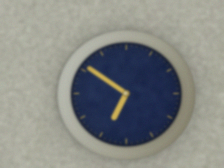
6:51
